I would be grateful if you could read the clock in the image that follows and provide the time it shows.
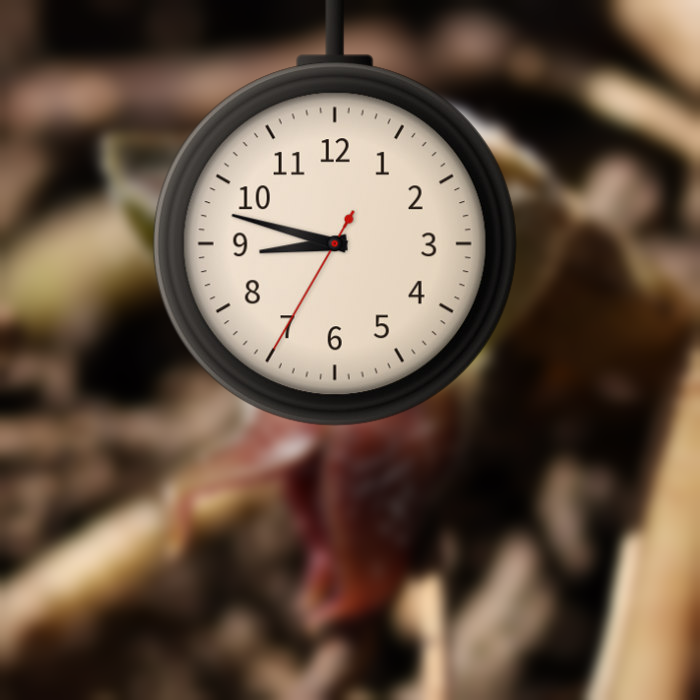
8:47:35
